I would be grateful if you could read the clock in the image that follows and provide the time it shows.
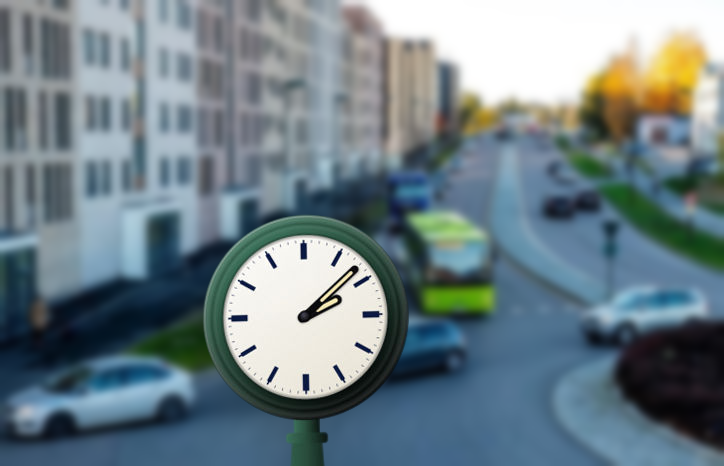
2:08
